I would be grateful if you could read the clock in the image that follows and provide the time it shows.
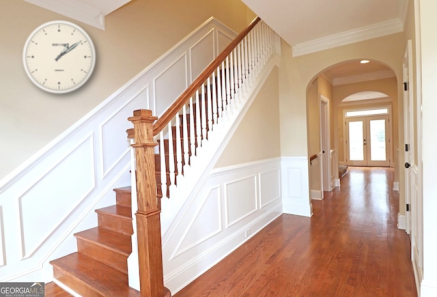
1:09
